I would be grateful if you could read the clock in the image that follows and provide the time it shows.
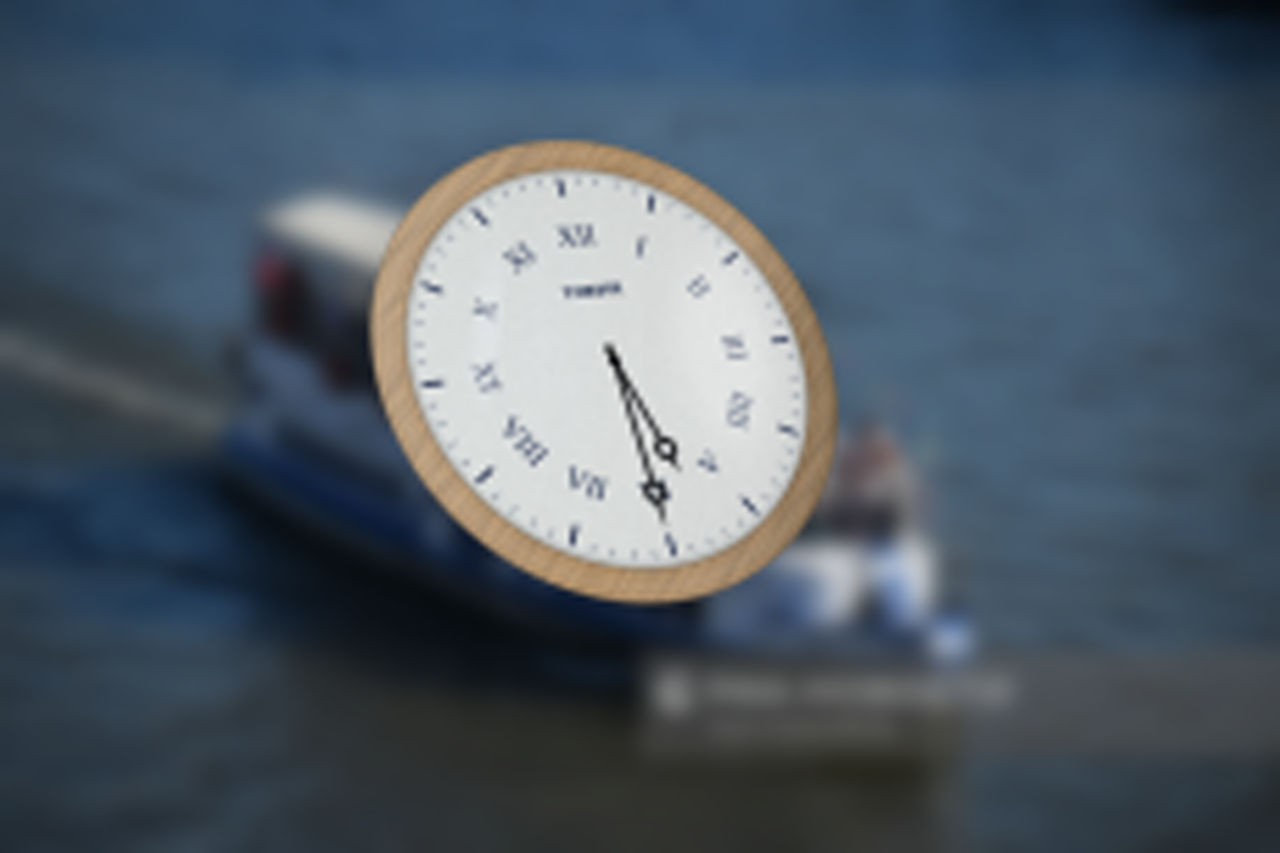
5:30
